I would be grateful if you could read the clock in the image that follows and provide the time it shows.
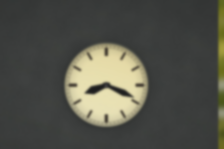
8:19
